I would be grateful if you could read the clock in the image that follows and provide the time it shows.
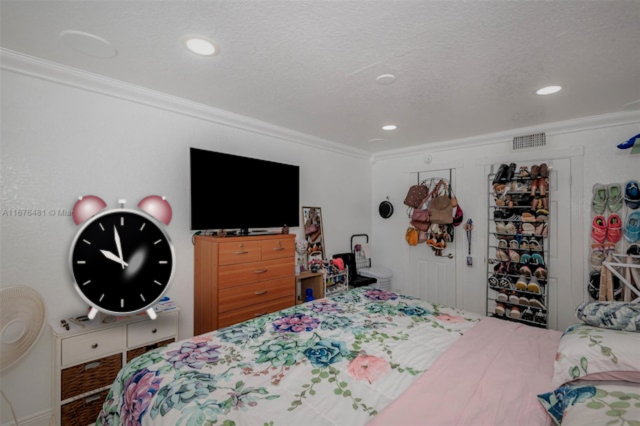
9:58
